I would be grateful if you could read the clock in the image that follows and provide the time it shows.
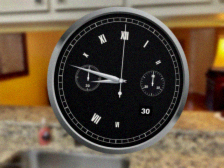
8:47
